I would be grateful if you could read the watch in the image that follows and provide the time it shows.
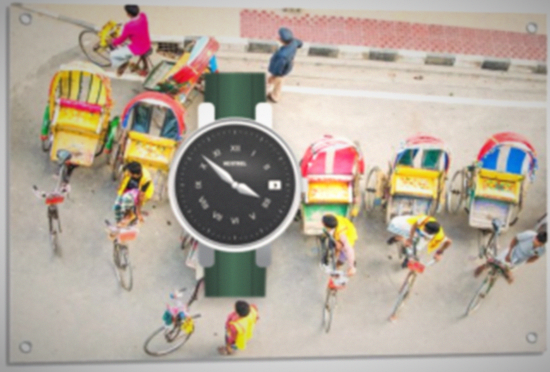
3:52
